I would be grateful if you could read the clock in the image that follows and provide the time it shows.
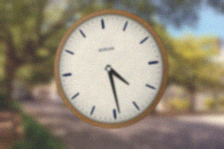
4:29
